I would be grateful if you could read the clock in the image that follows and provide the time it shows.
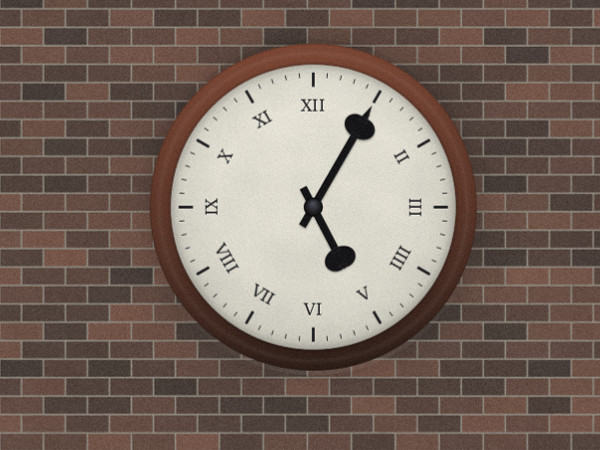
5:05
